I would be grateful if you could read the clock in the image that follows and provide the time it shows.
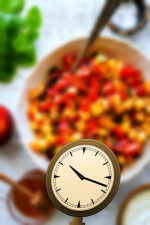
10:18
